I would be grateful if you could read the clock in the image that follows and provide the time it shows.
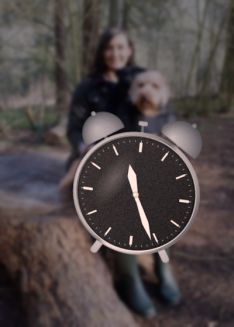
11:26
